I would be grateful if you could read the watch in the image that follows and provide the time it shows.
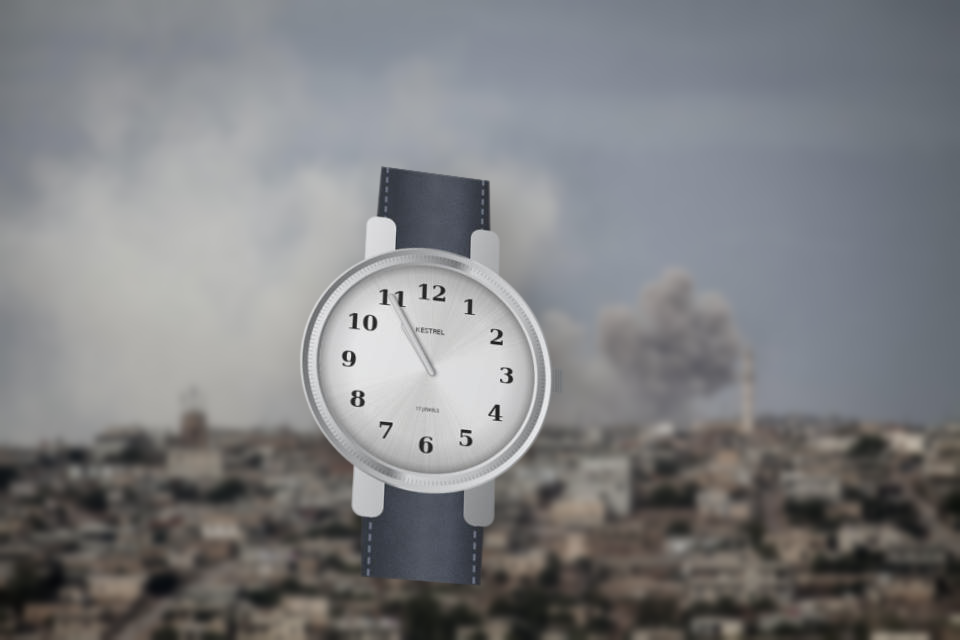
10:55
